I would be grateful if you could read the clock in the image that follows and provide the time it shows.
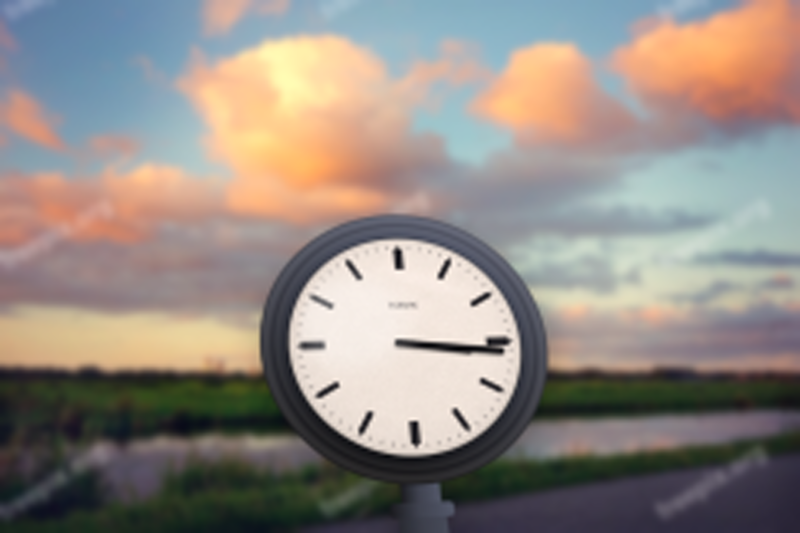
3:16
